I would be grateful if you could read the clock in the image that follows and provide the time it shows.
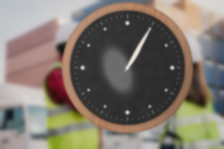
1:05
